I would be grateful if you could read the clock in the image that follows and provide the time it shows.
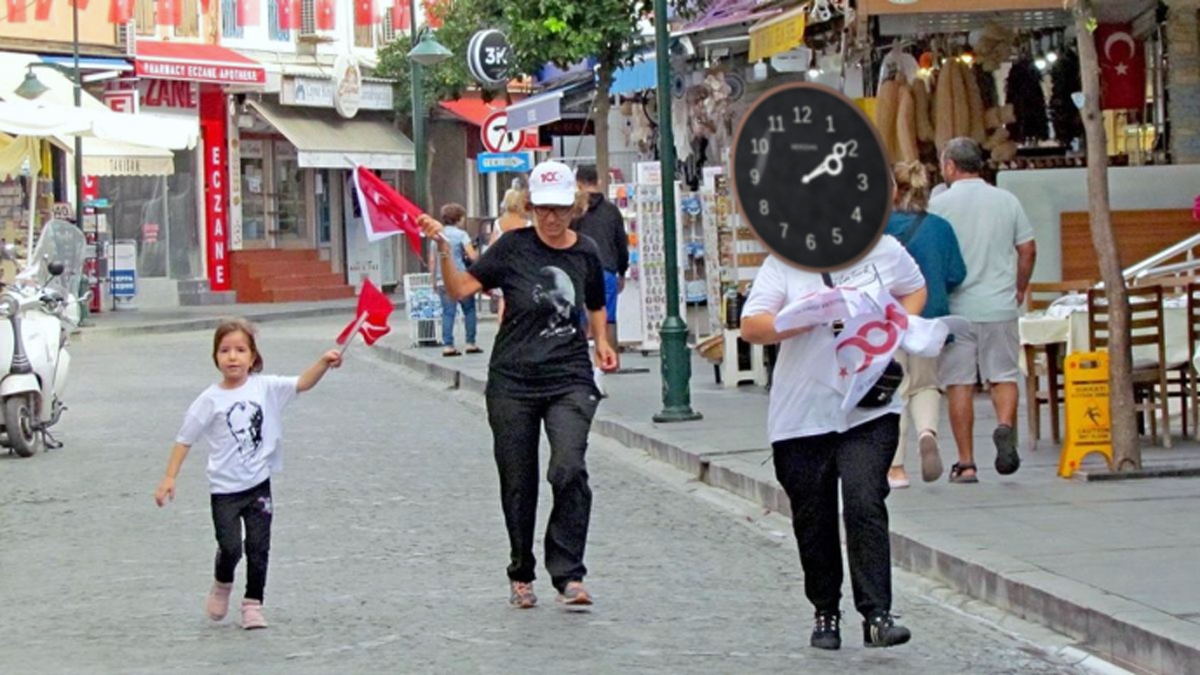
2:09
